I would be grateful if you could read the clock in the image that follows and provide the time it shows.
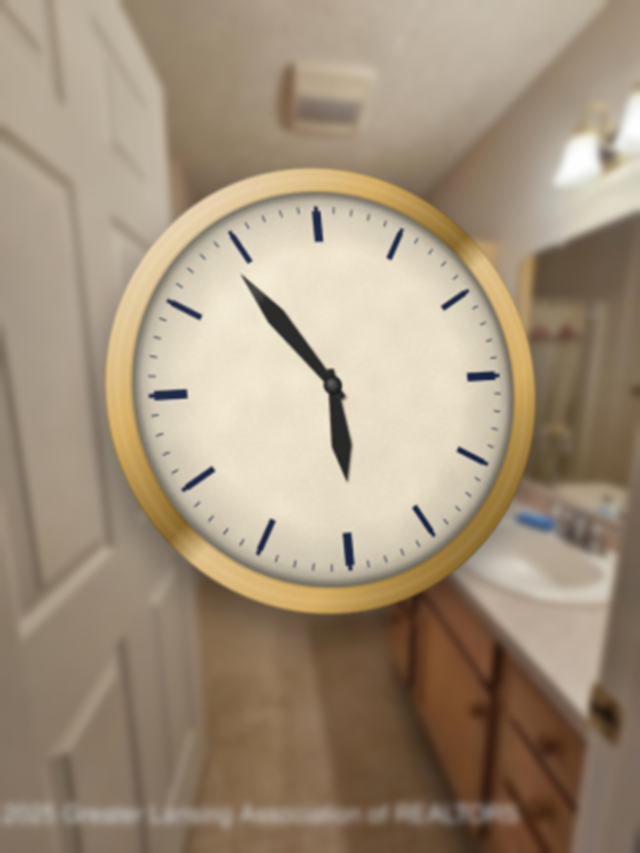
5:54
